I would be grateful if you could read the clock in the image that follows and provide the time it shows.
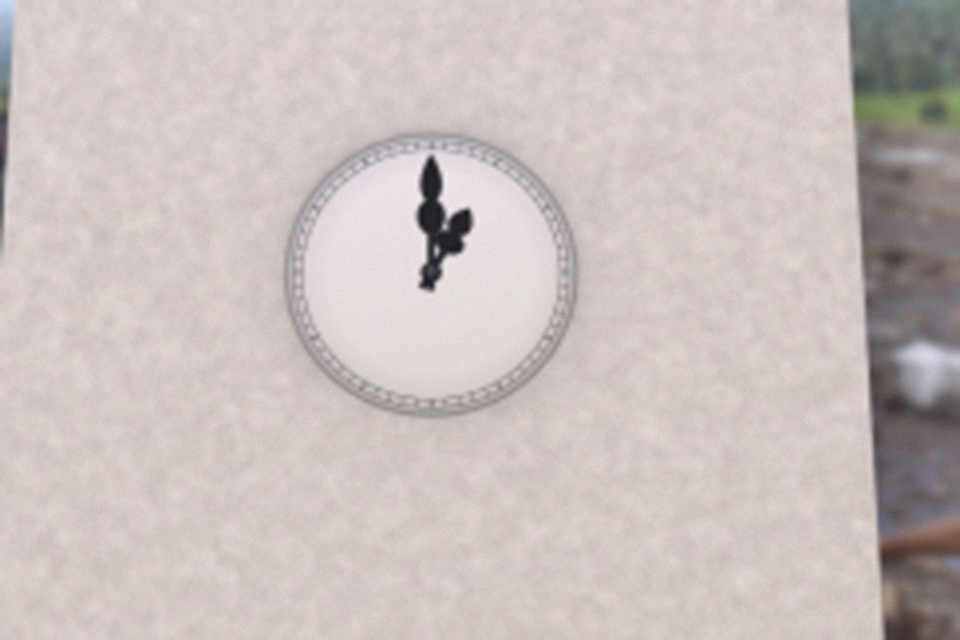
1:00
